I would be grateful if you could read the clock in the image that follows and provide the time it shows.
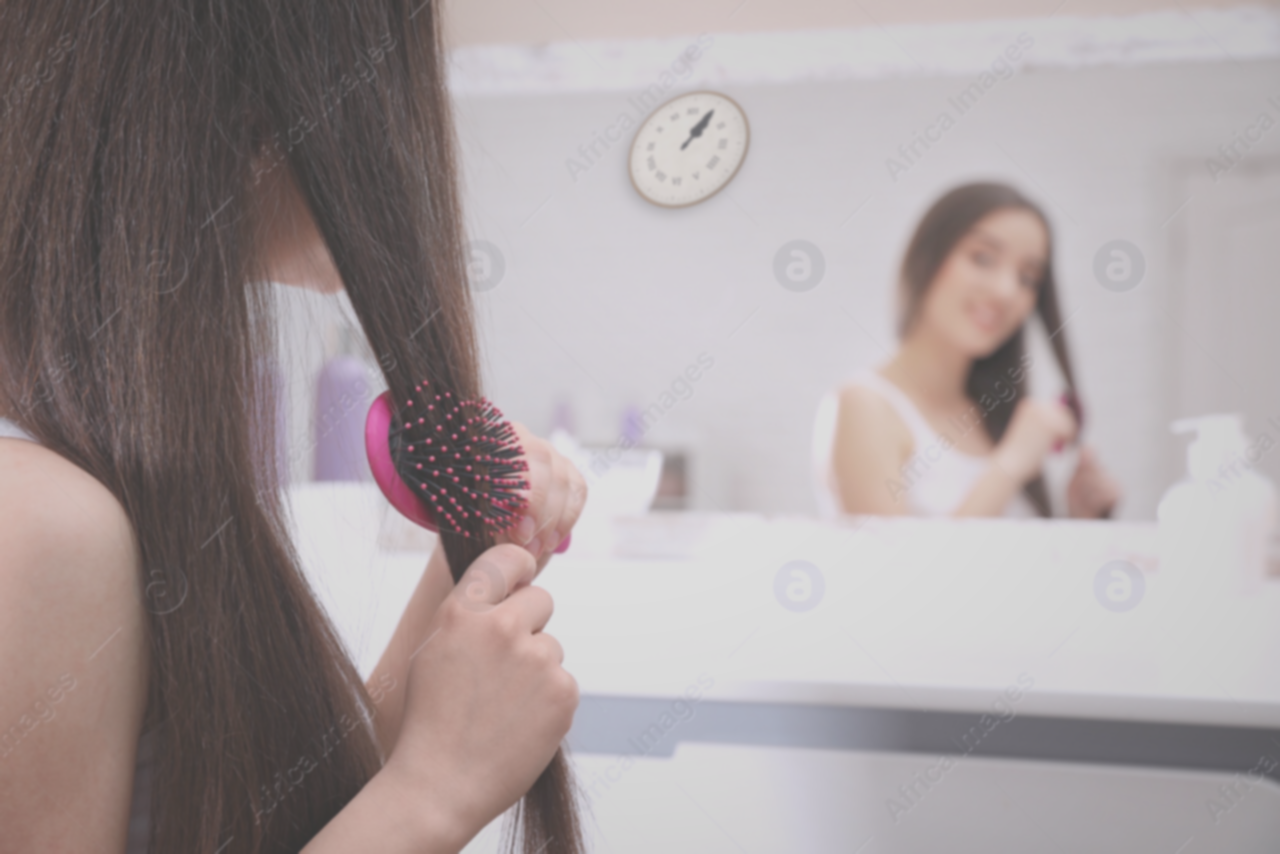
1:05
